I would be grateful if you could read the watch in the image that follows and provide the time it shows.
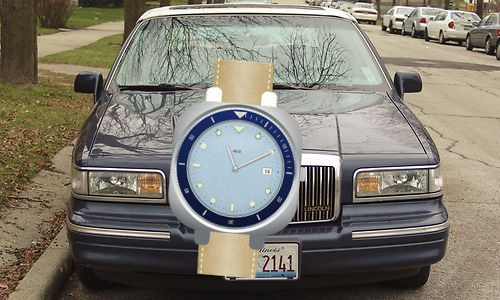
11:10
